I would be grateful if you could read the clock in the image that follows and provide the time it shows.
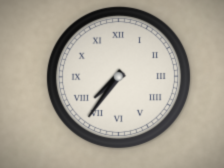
7:36
